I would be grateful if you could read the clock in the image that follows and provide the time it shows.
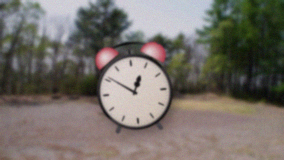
12:51
